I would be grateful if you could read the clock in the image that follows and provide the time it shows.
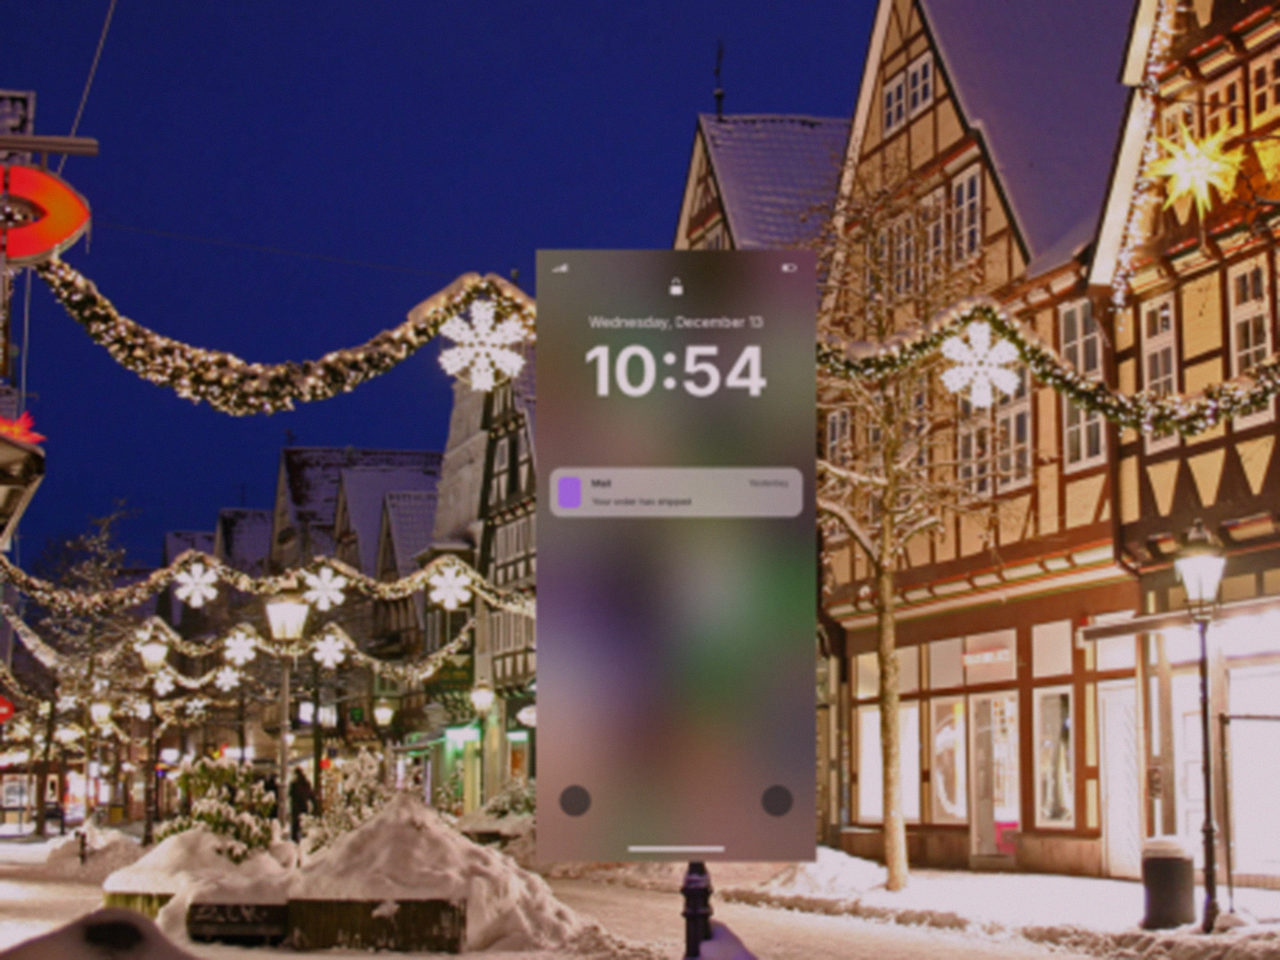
10:54
